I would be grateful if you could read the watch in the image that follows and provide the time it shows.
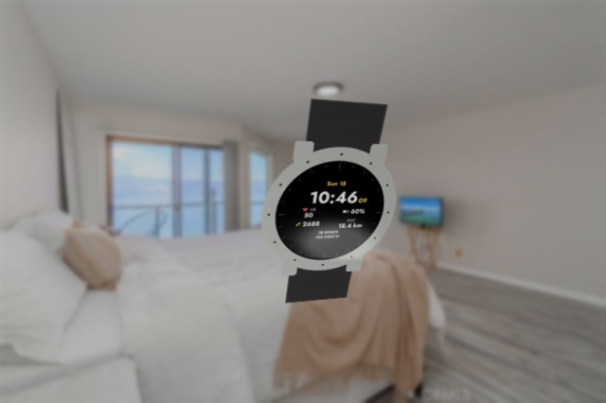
10:46
